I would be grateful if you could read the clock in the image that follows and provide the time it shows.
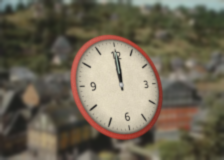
12:00
